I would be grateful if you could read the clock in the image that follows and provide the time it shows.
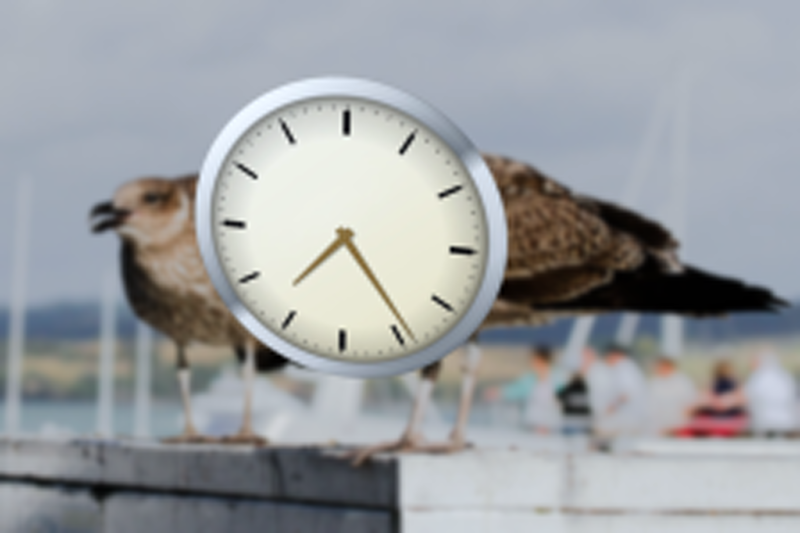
7:24
